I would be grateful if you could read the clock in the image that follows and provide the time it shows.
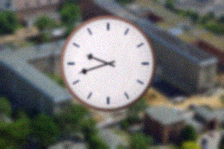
9:42
